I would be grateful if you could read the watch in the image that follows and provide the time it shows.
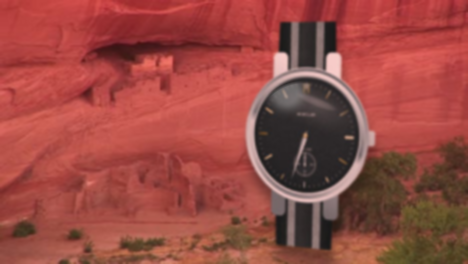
6:33
